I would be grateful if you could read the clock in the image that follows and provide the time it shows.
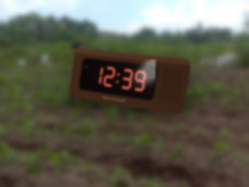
12:39
